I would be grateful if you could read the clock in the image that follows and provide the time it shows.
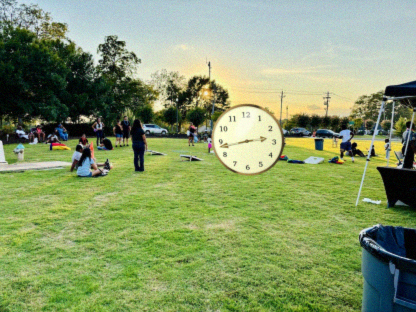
2:43
